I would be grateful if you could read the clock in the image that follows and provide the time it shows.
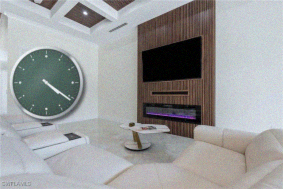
4:21
